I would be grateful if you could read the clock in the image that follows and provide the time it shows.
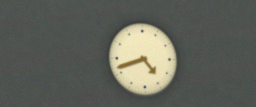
4:42
